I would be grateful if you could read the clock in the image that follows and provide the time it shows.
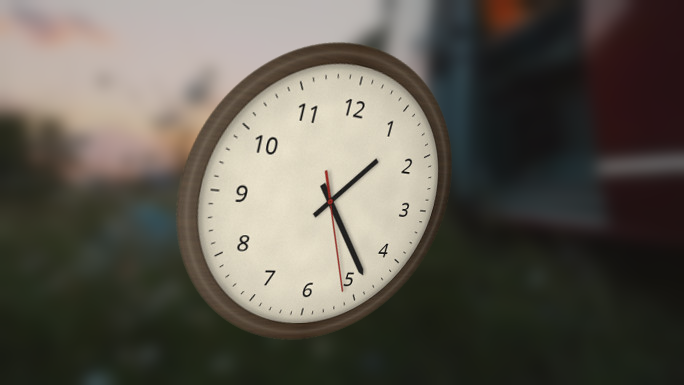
1:23:26
